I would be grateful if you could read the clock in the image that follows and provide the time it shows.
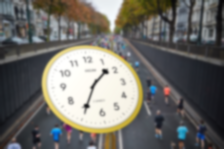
1:35
